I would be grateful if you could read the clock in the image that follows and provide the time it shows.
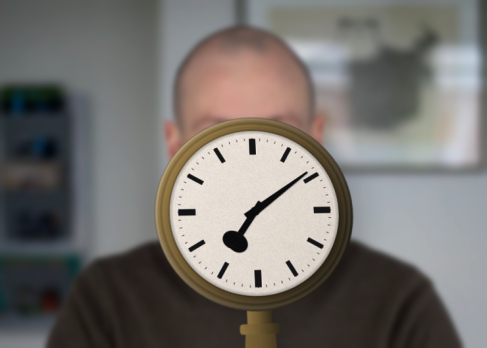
7:09
